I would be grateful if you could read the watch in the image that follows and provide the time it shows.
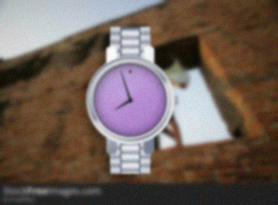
7:57
